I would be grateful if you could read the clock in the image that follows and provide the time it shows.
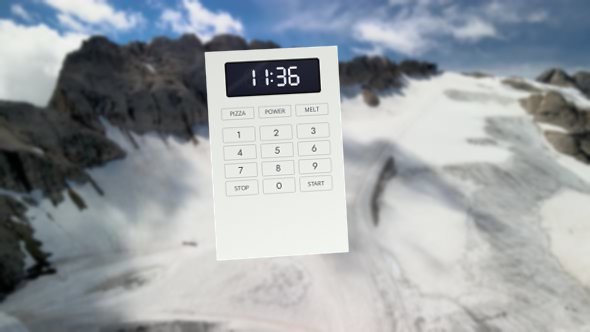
11:36
